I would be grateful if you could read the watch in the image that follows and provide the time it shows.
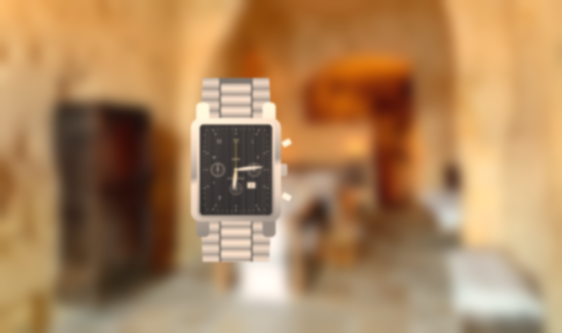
6:14
